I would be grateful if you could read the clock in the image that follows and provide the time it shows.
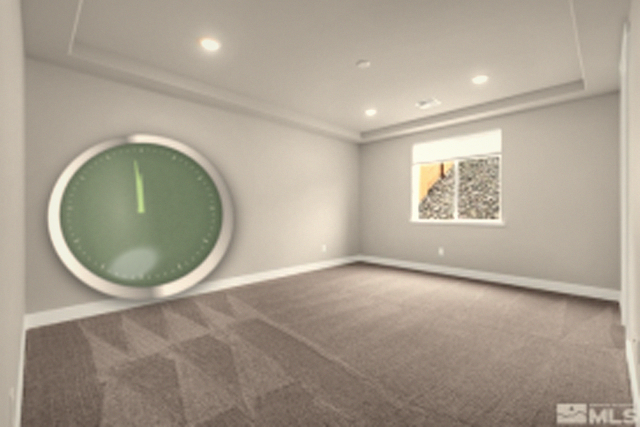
11:59
